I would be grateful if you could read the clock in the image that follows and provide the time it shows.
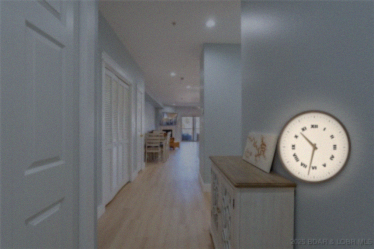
10:32
